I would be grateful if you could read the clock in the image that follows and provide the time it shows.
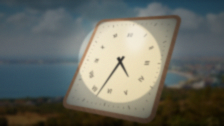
4:33
